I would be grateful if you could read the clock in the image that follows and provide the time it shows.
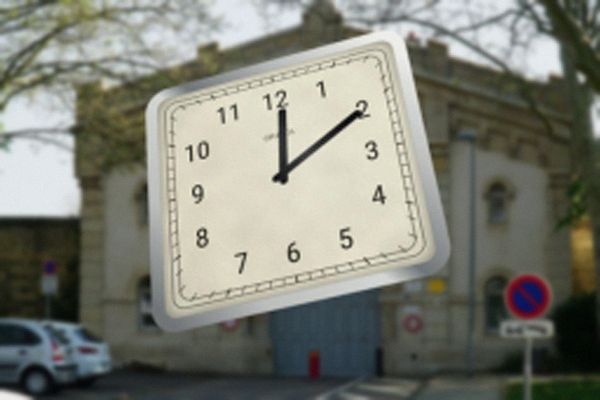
12:10
